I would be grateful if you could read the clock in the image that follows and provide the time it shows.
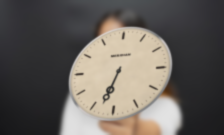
6:33
